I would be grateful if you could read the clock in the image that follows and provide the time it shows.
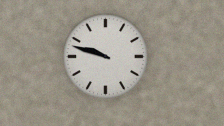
9:48
